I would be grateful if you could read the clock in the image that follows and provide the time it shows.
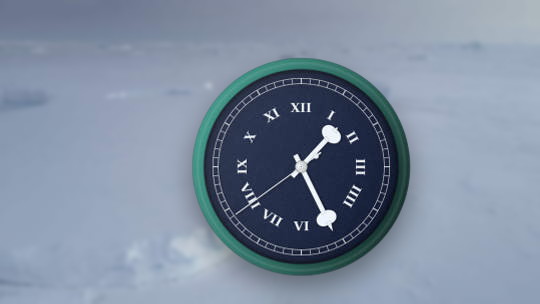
1:25:39
